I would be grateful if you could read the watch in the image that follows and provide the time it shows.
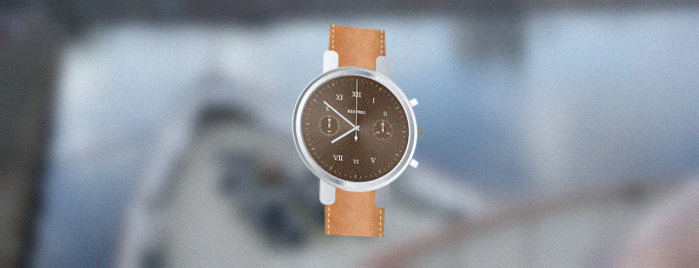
7:51
